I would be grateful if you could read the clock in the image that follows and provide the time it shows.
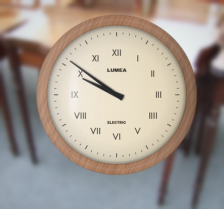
9:51
